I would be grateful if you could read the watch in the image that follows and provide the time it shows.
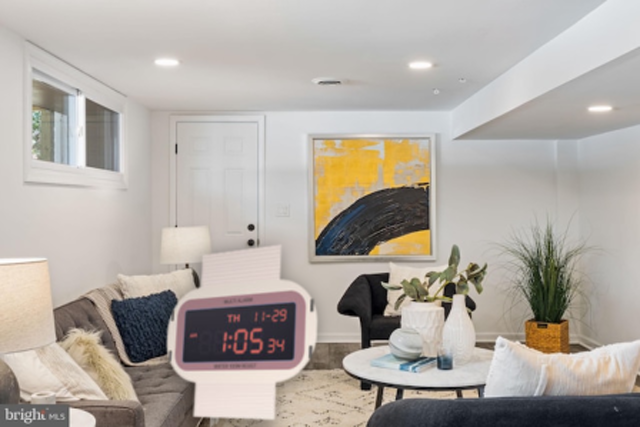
1:05:34
